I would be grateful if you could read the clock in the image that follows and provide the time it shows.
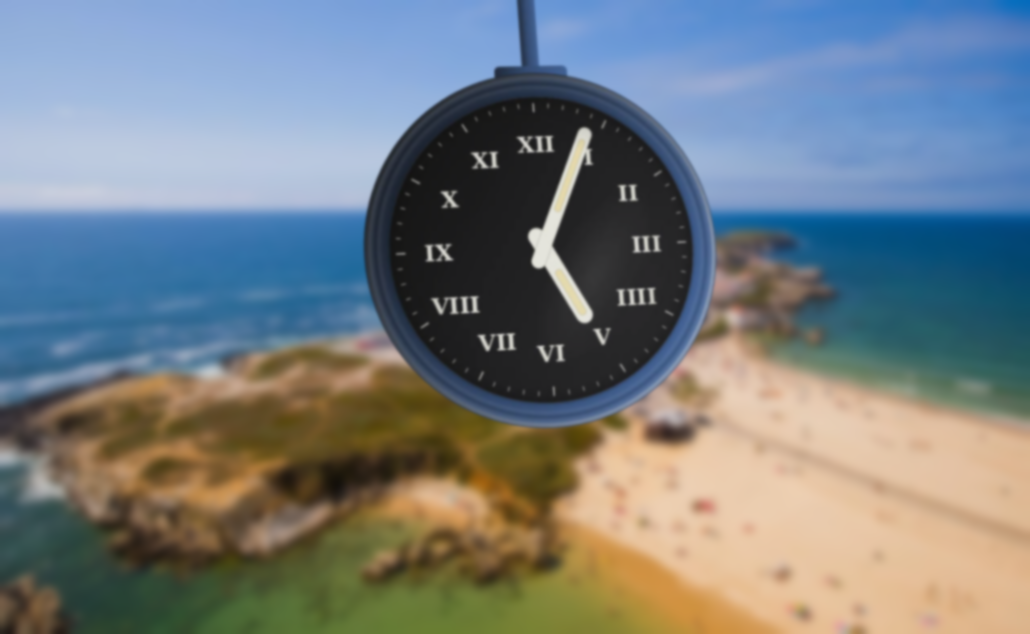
5:04
